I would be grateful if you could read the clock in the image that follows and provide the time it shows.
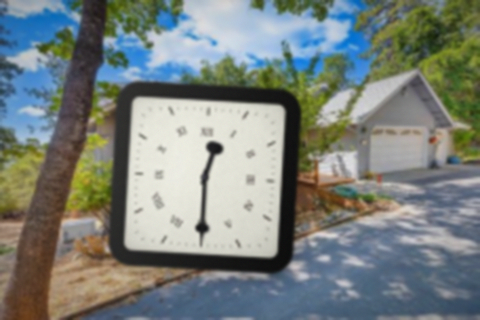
12:30
